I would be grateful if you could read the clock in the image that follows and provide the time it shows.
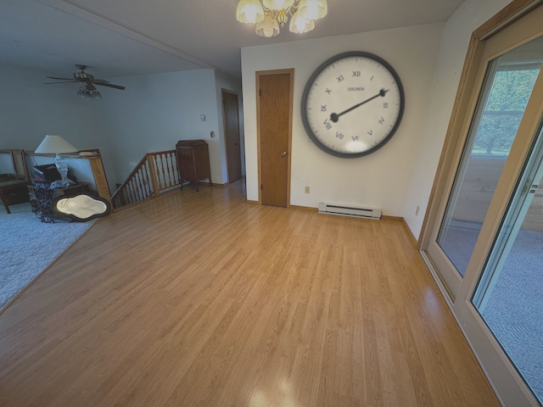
8:11
